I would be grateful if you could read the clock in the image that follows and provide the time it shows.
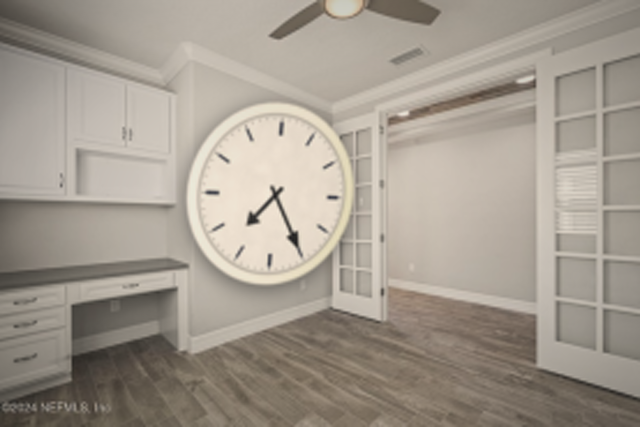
7:25
